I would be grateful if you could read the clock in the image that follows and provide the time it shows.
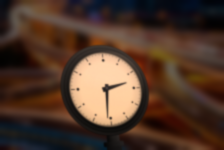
2:31
